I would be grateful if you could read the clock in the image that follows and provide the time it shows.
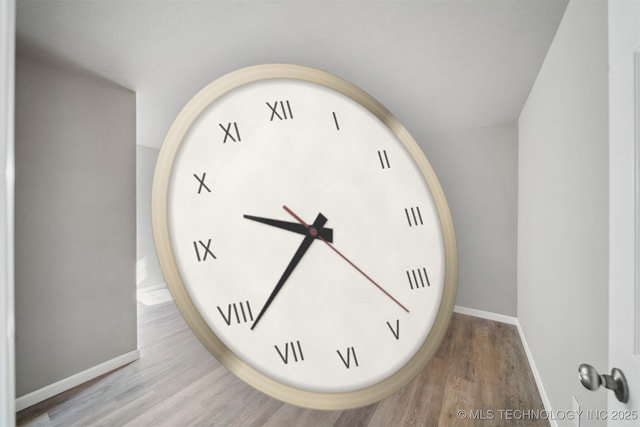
9:38:23
